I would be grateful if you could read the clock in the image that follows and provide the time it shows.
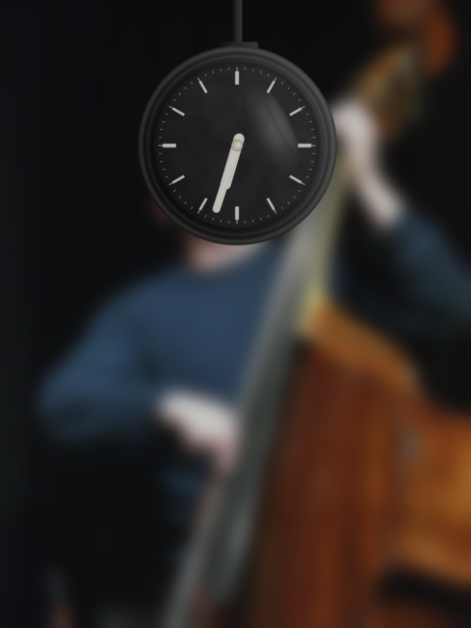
6:33
